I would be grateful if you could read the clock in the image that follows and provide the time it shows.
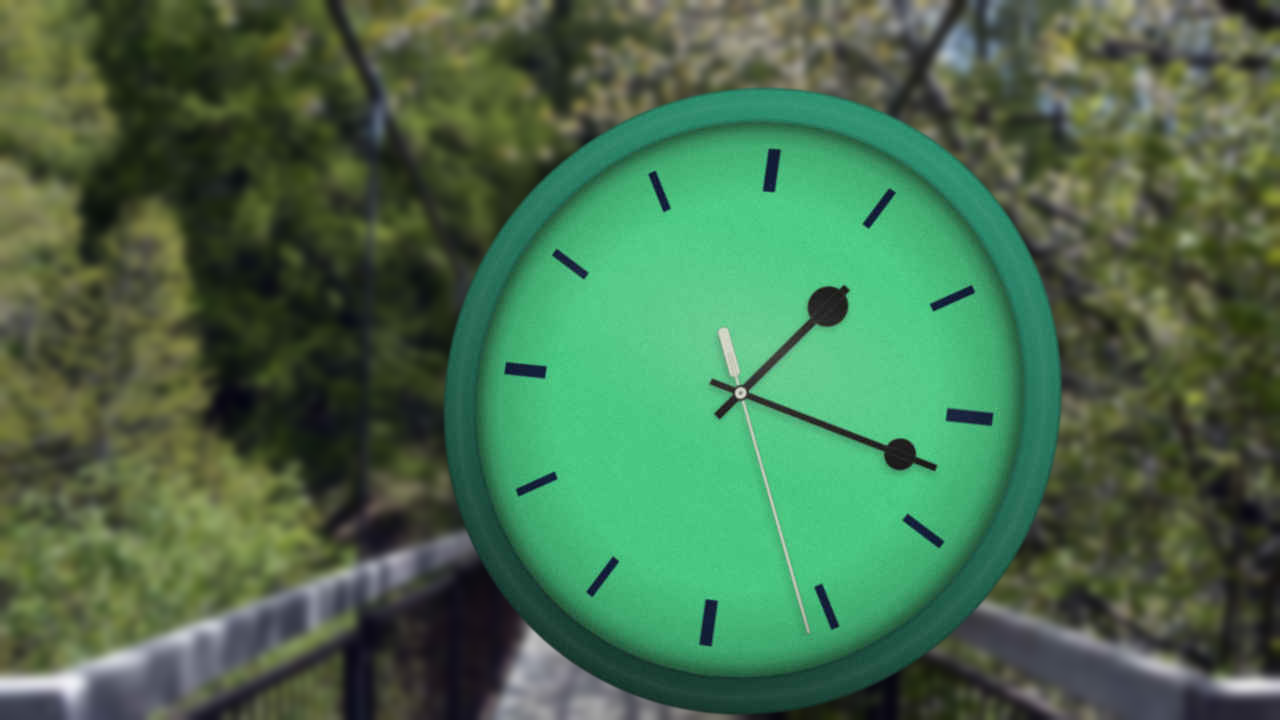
1:17:26
